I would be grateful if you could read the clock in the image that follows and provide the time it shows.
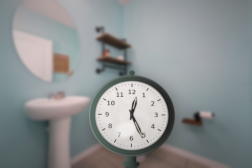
12:26
